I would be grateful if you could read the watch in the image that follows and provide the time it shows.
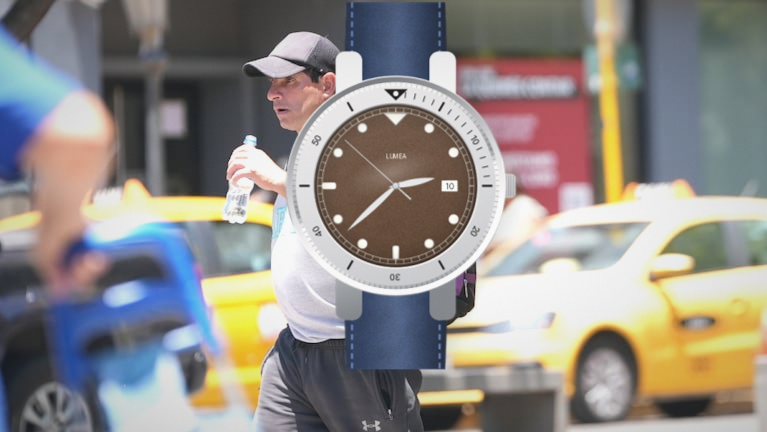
2:37:52
